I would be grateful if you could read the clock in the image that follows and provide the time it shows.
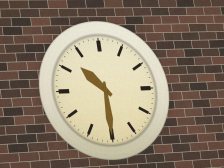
10:30
